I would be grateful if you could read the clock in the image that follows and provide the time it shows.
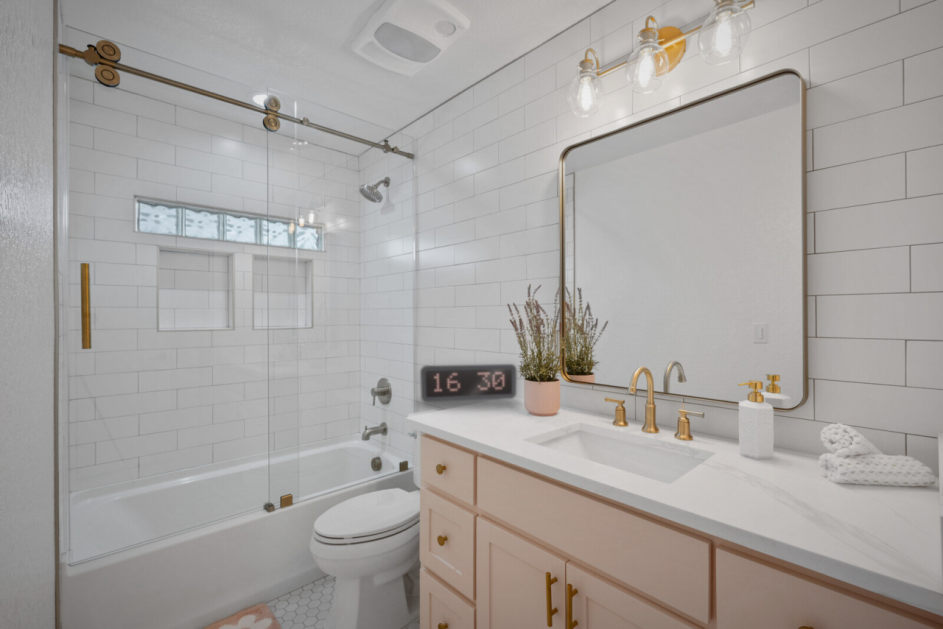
16:30
